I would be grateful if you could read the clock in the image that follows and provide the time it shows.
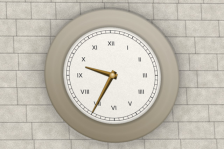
9:35
